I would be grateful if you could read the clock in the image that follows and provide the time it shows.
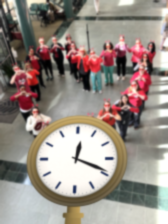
12:19
